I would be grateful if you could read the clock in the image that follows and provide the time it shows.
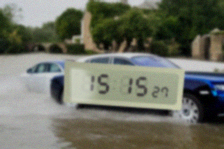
15:15:27
